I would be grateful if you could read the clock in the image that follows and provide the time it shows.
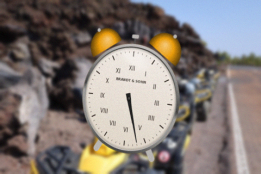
5:27
